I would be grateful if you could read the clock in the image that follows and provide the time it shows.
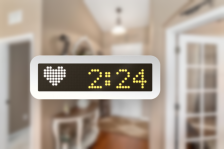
2:24
